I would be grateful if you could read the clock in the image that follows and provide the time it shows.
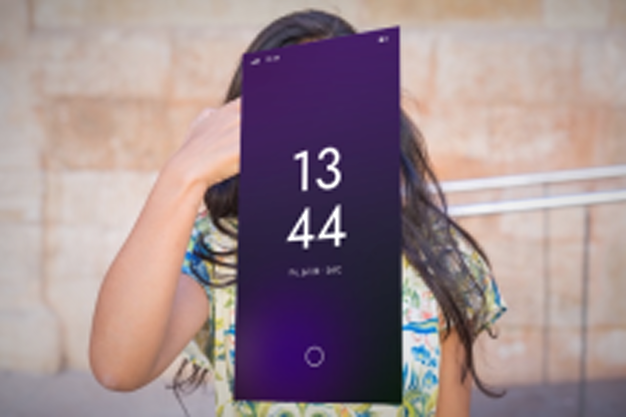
13:44
